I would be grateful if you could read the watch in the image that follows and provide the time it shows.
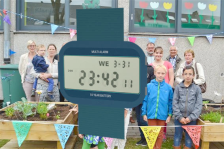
23:42:11
